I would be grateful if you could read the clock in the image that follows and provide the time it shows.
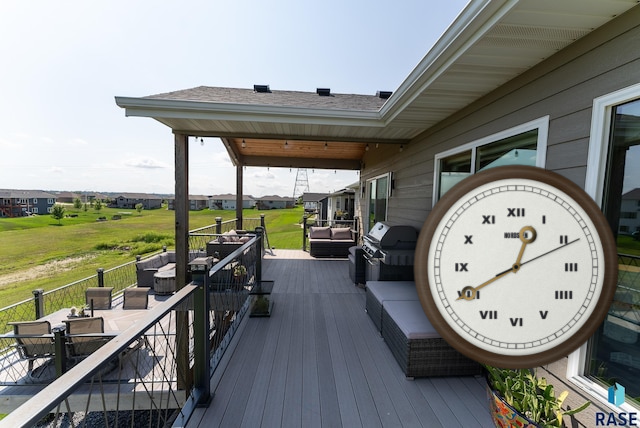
12:40:11
